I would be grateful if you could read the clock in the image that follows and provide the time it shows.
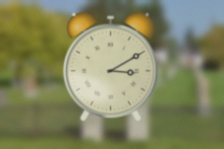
3:10
